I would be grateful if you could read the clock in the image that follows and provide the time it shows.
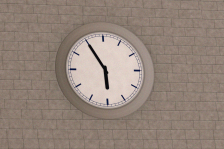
5:55
